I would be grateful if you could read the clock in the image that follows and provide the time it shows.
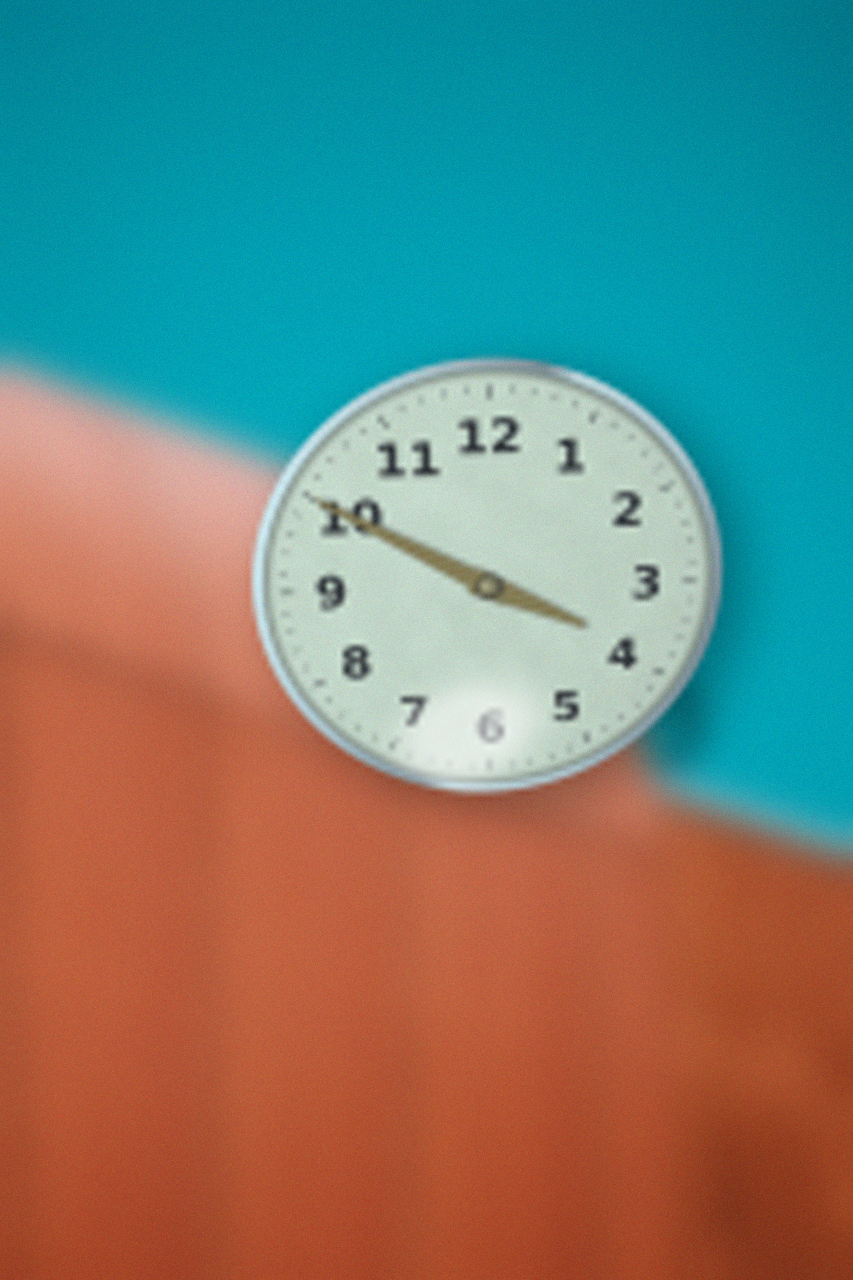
3:50
